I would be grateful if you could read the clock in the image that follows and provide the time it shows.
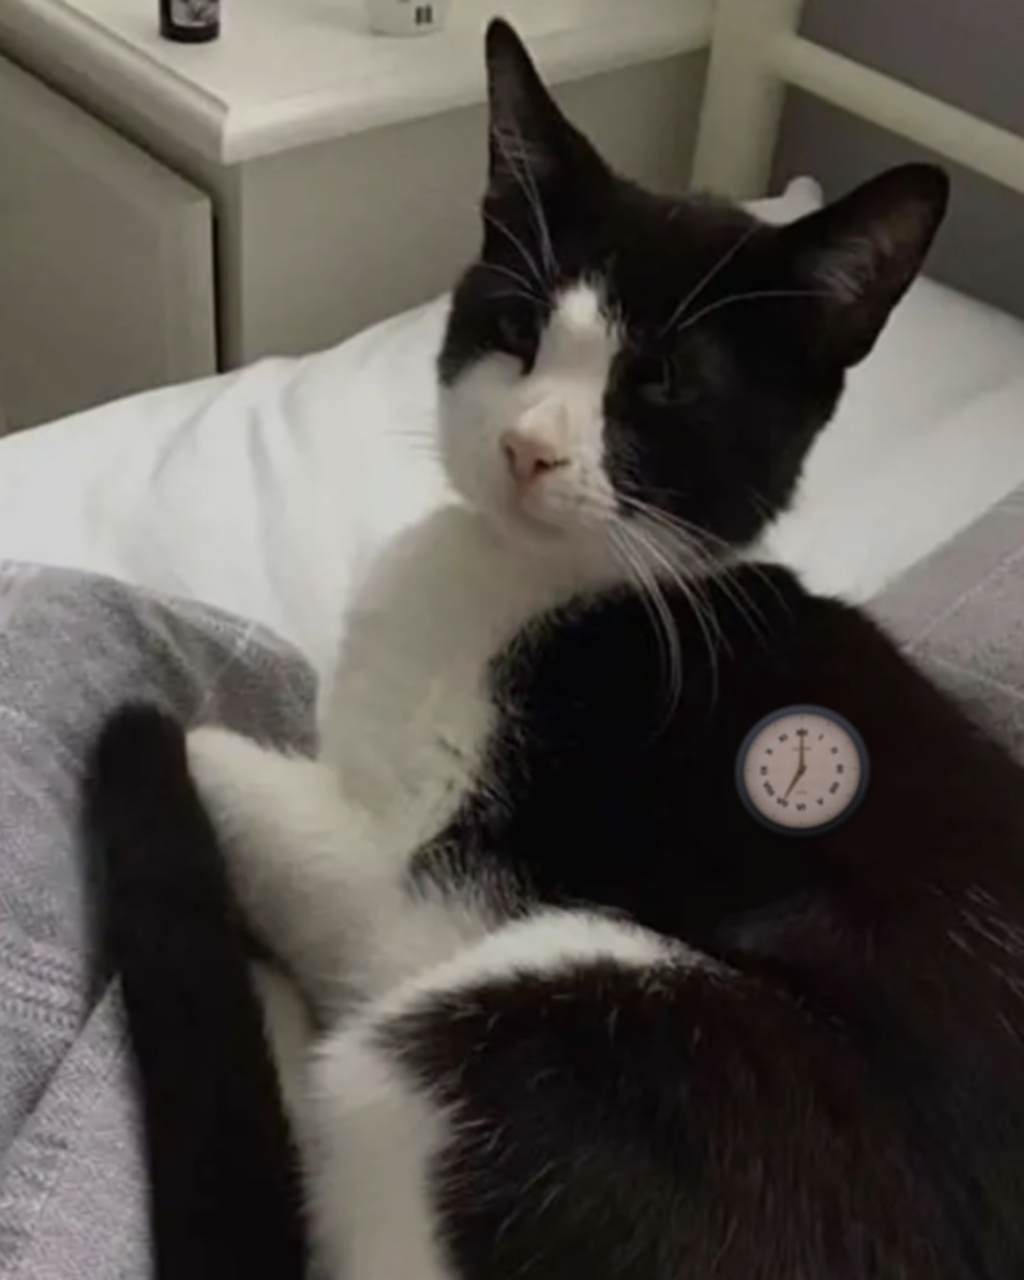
7:00
